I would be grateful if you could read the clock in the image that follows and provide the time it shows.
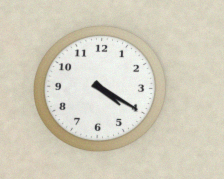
4:20
